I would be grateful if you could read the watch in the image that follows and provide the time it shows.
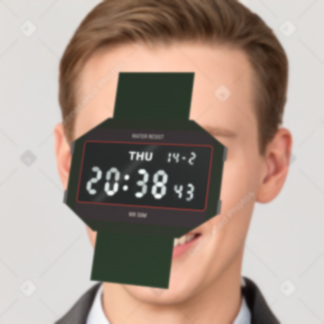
20:38:43
